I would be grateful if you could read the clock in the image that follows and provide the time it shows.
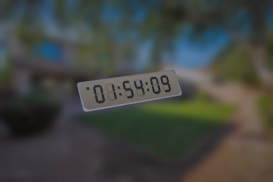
1:54:09
